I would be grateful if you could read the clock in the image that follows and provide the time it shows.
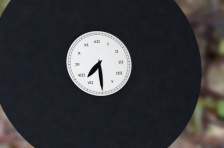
7:30
